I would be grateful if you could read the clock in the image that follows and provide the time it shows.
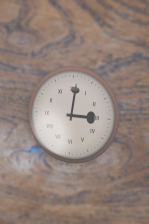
3:01
